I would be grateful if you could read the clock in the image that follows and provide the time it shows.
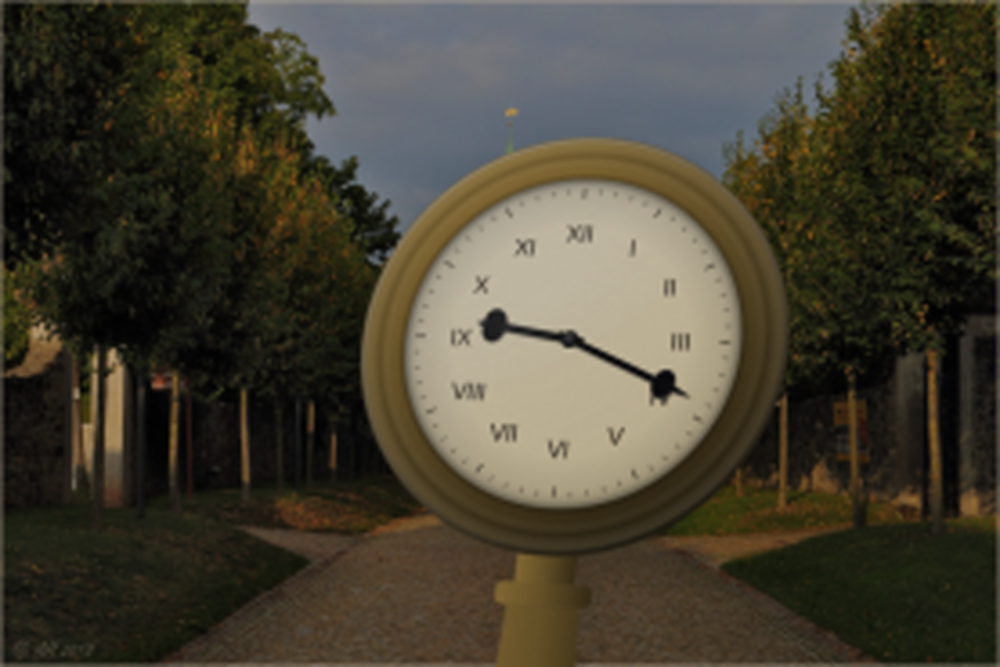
9:19
